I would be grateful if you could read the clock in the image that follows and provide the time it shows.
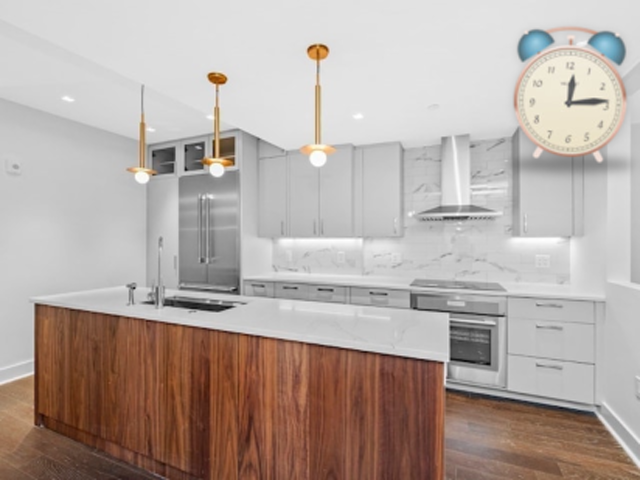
12:14
